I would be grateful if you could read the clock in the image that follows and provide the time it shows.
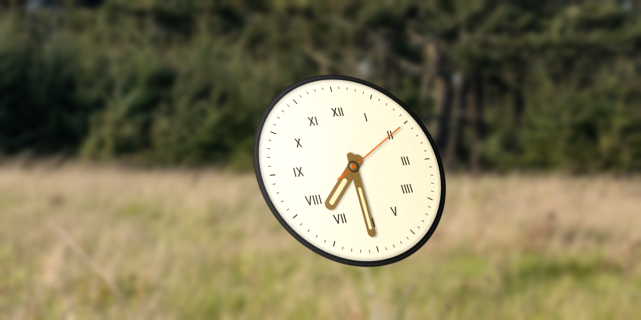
7:30:10
